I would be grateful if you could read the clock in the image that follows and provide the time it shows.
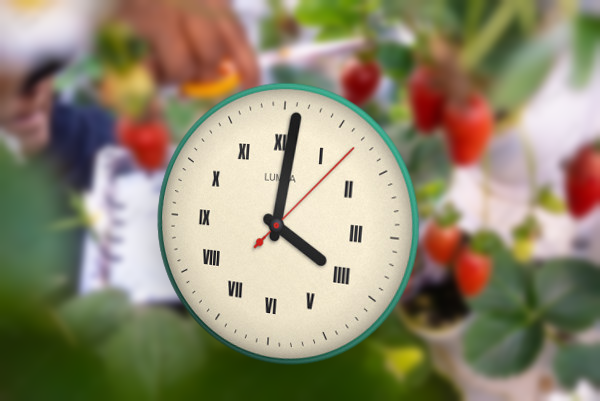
4:01:07
